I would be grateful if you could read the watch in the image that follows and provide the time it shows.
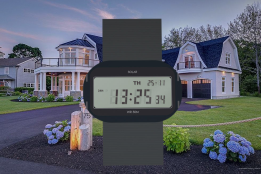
13:25:34
